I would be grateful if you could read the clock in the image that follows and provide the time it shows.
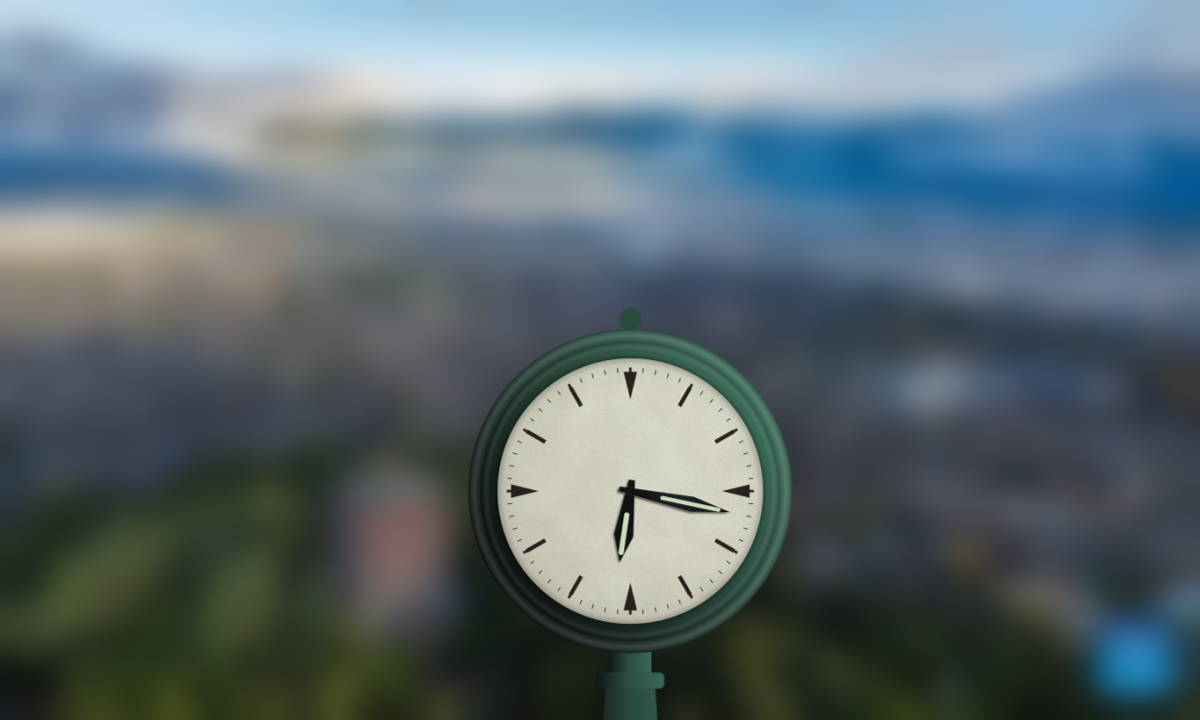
6:17
